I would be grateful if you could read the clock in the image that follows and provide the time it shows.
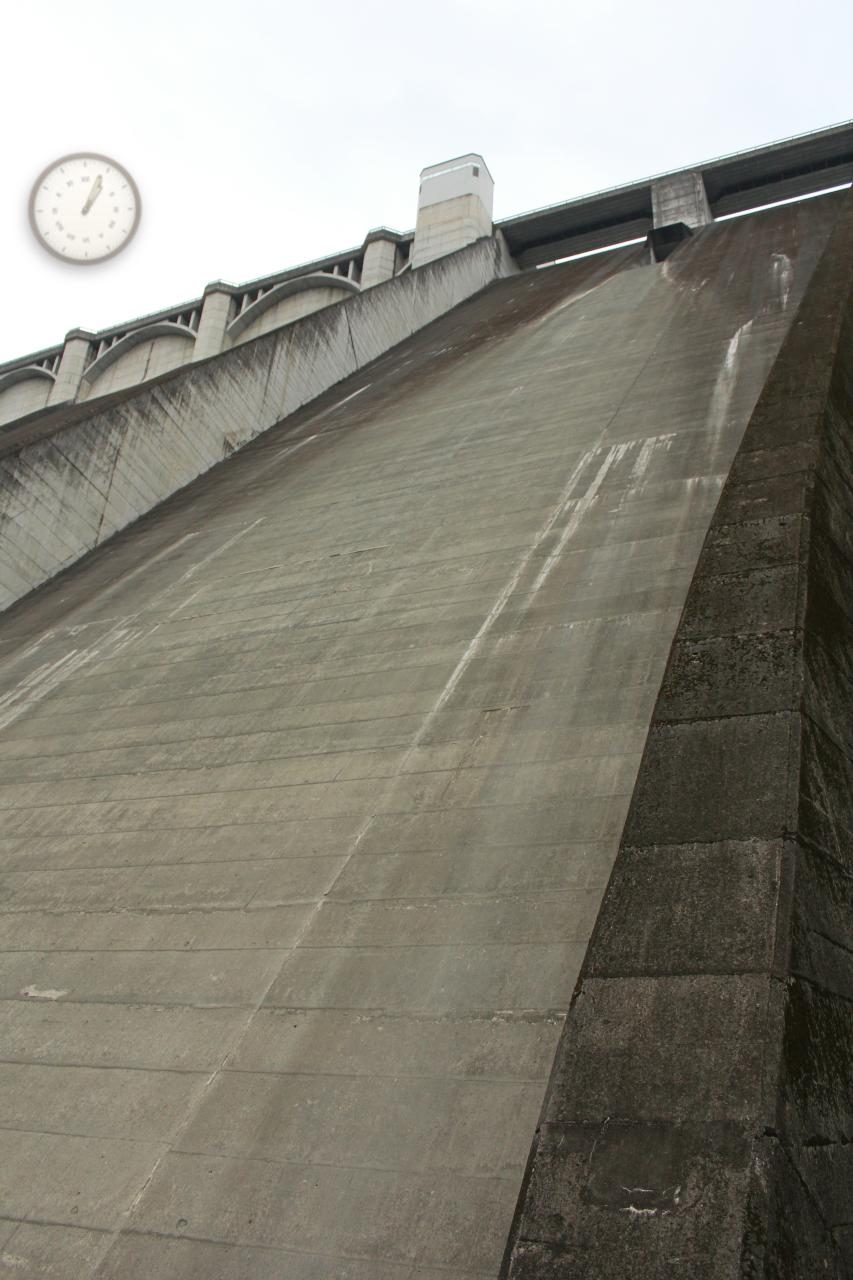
1:04
